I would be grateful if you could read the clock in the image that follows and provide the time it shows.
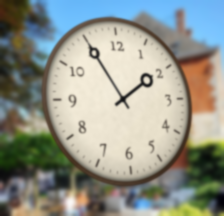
1:55
